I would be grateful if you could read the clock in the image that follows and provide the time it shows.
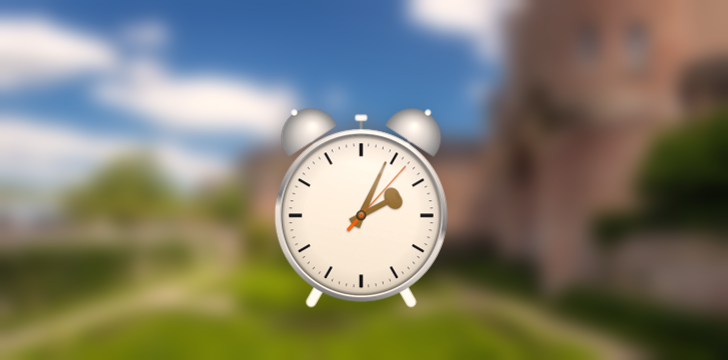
2:04:07
